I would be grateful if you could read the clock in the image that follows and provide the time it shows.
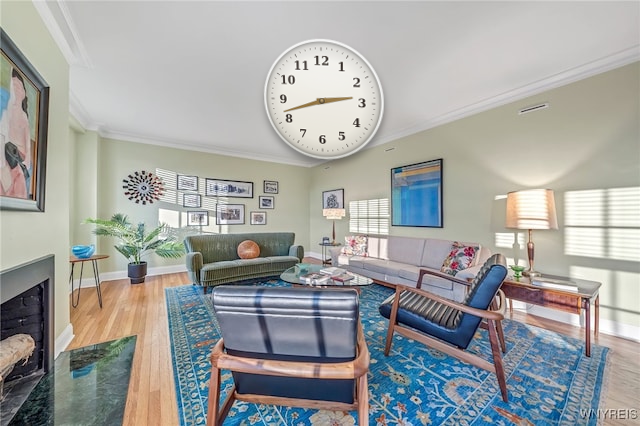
2:42
